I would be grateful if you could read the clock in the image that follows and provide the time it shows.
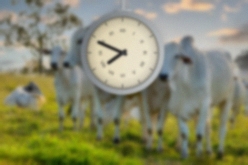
7:49
